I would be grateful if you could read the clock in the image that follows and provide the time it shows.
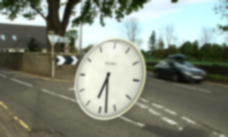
6:28
